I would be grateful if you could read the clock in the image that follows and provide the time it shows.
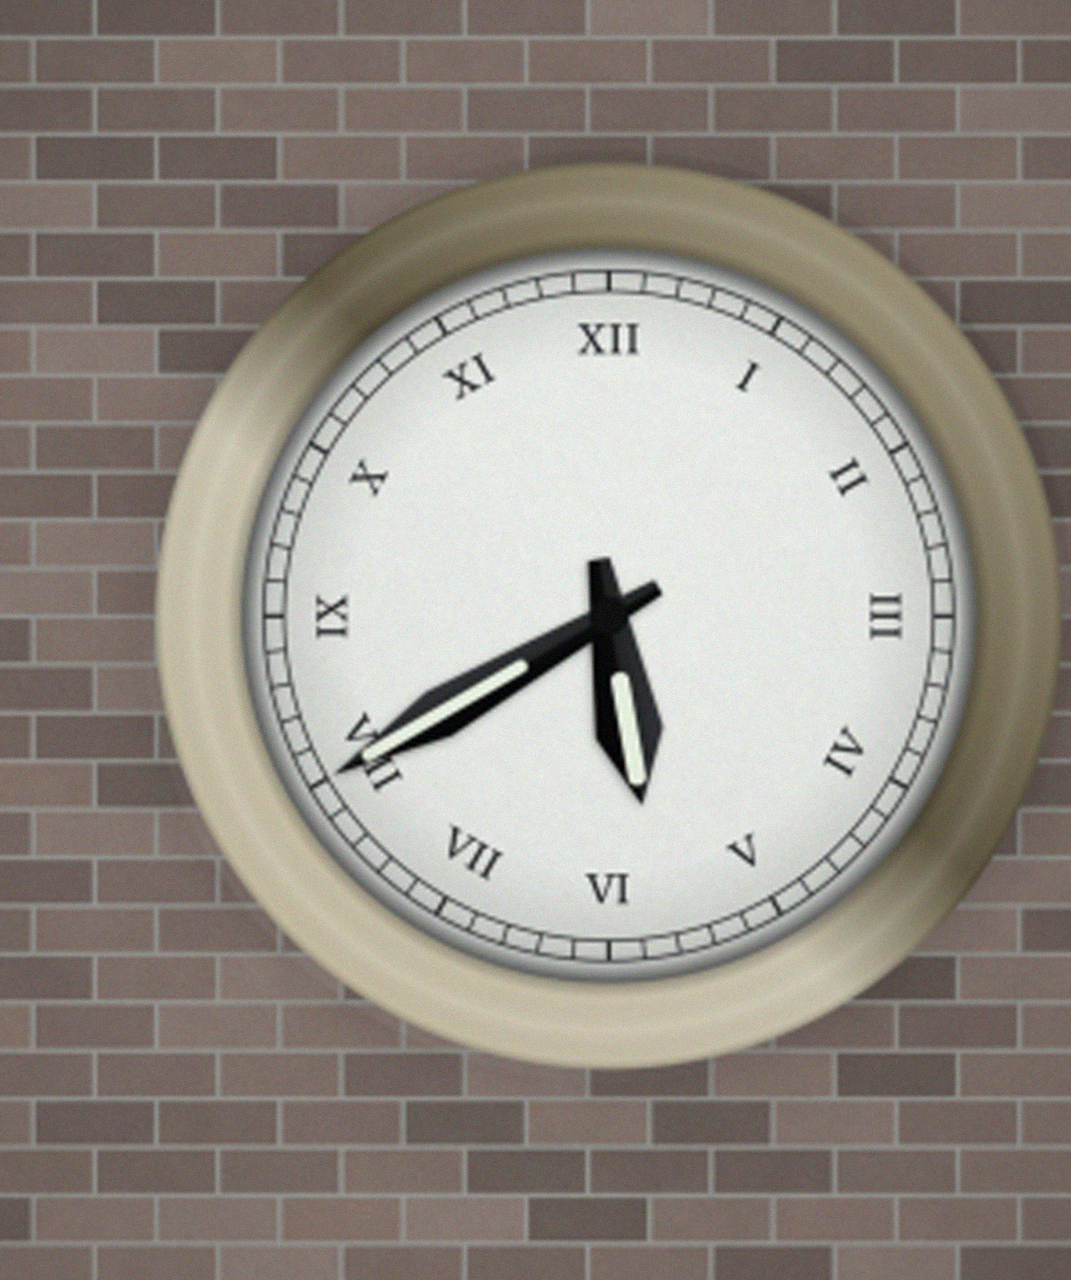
5:40
